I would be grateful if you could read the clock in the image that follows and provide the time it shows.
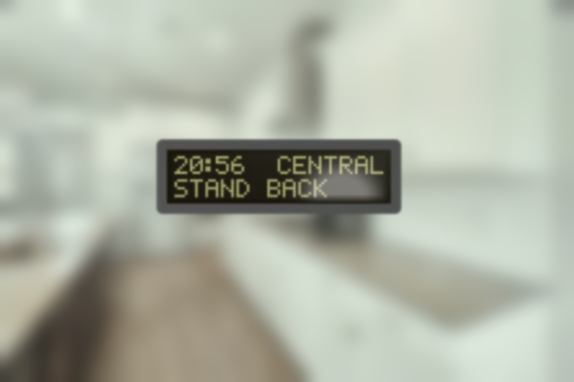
20:56
